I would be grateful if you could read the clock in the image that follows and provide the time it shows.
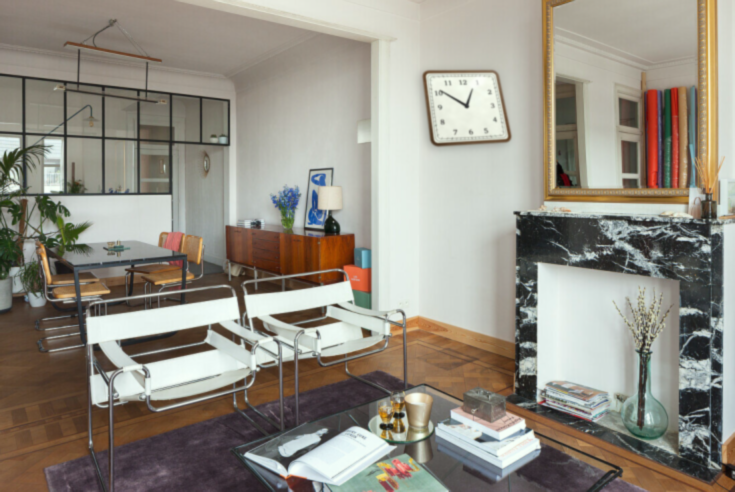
12:51
